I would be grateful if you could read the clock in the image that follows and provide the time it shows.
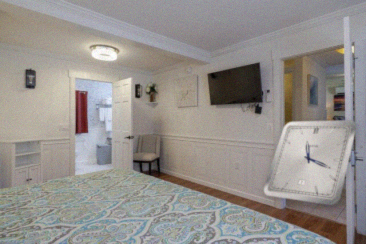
11:18
